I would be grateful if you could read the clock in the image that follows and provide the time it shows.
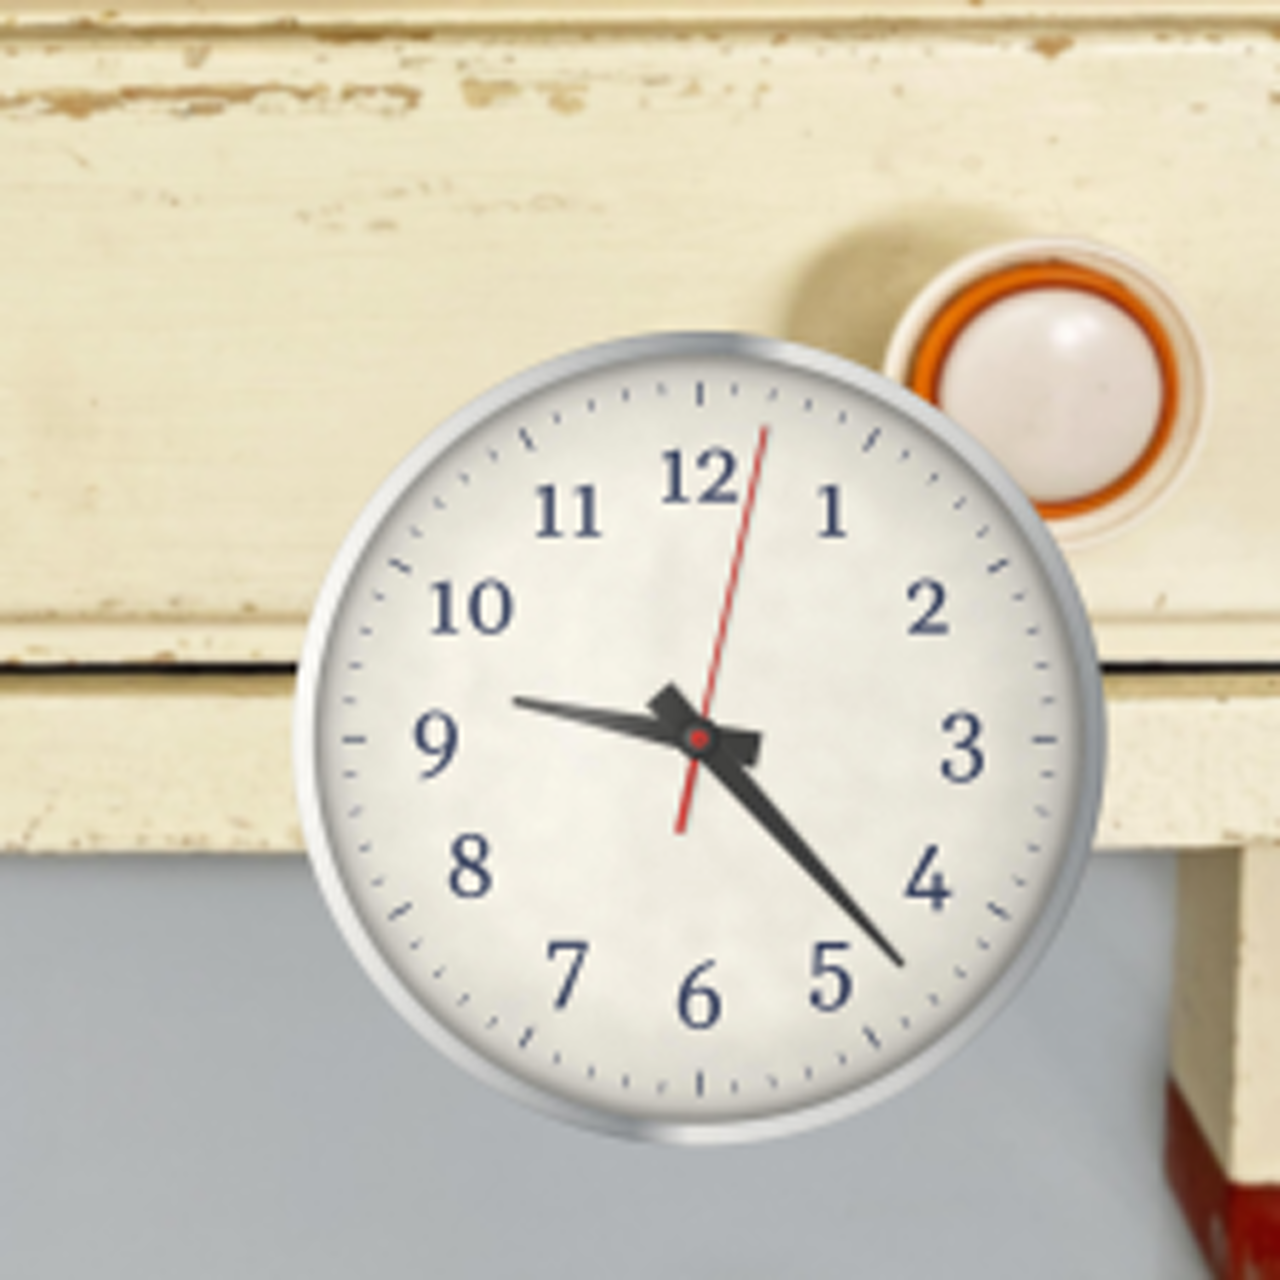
9:23:02
